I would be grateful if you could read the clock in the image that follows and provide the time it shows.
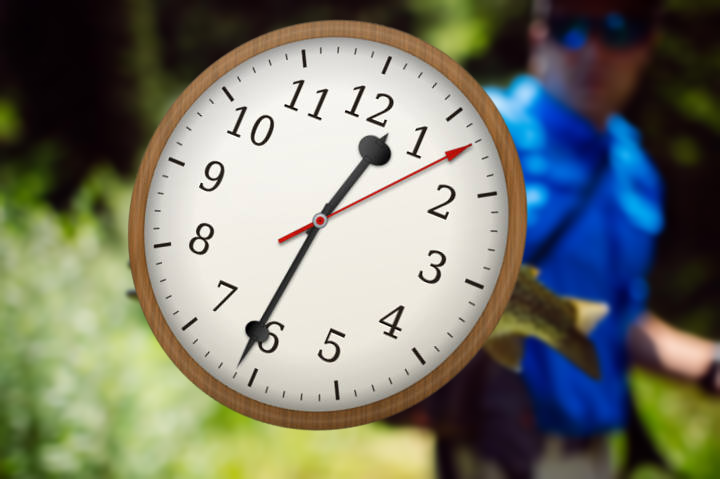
12:31:07
